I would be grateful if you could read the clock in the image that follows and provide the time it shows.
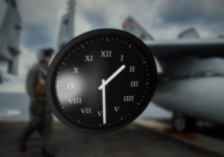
1:29
